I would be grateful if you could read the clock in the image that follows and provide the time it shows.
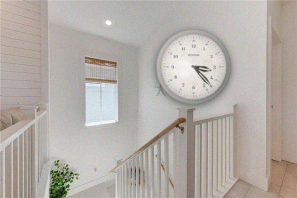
3:23
